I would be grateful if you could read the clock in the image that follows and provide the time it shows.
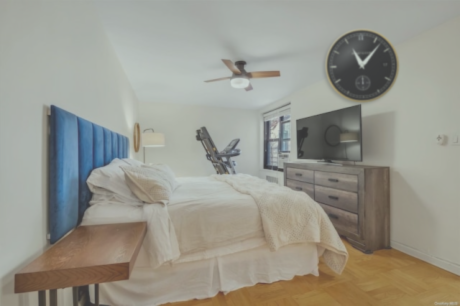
11:07
